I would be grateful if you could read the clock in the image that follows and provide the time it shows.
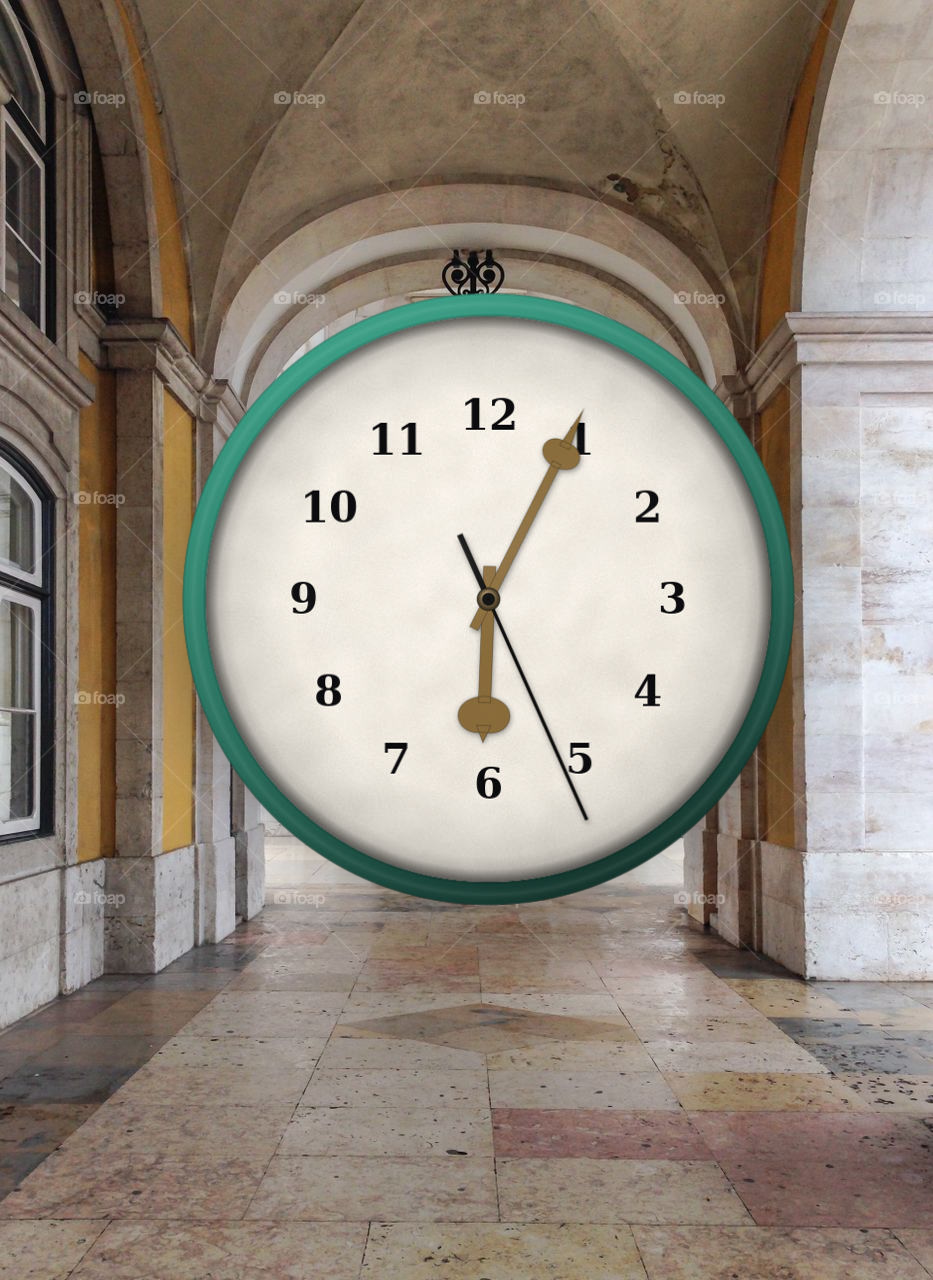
6:04:26
